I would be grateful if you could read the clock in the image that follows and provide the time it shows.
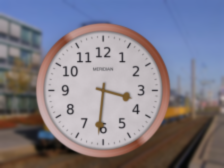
3:31
